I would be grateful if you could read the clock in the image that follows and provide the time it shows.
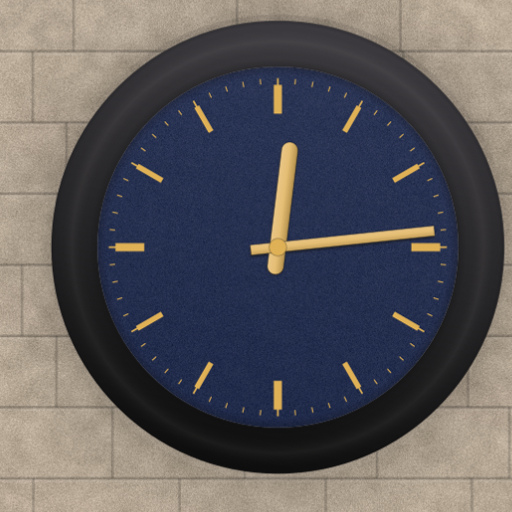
12:14
